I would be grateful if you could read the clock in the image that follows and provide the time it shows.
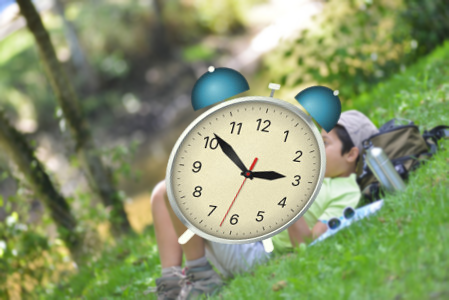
2:51:32
